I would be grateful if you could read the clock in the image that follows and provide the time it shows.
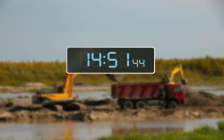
14:51:44
